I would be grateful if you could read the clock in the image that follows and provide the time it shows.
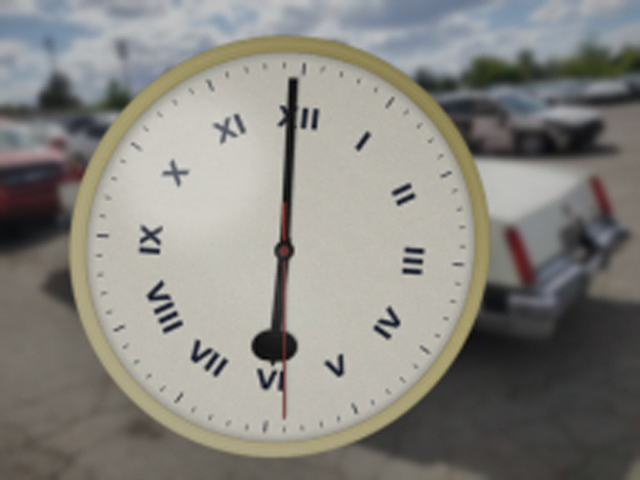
5:59:29
